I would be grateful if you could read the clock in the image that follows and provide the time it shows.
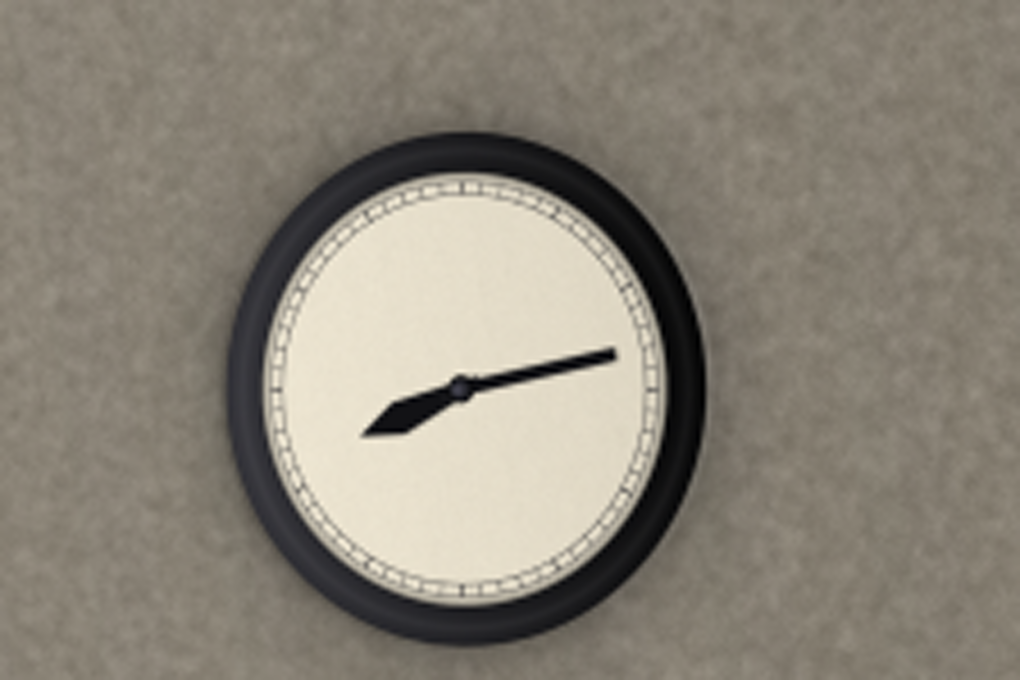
8:13
